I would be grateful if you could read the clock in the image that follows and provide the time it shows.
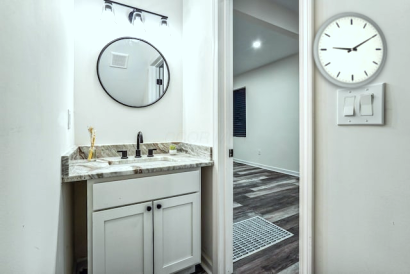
9:10
